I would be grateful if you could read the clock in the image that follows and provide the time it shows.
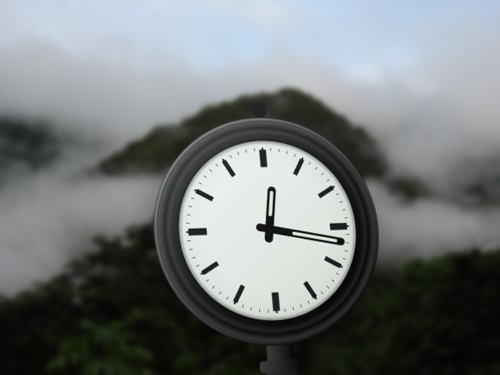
12:17
